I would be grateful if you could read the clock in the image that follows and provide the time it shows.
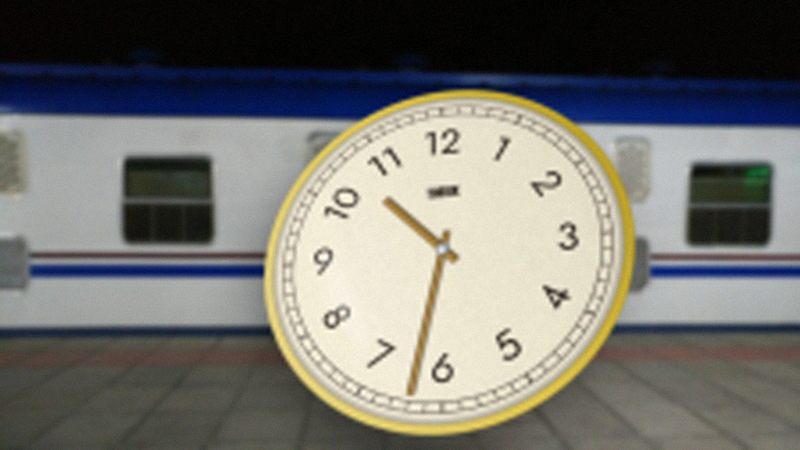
10:32
